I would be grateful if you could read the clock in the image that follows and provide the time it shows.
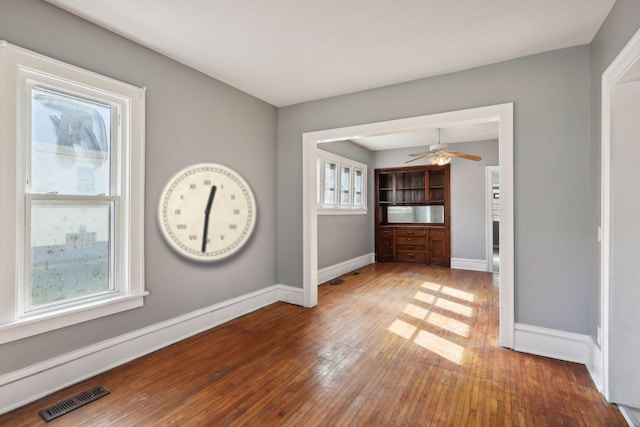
12:31
